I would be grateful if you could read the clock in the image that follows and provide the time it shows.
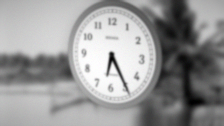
6:25
